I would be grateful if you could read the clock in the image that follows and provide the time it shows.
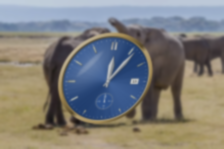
12:06
